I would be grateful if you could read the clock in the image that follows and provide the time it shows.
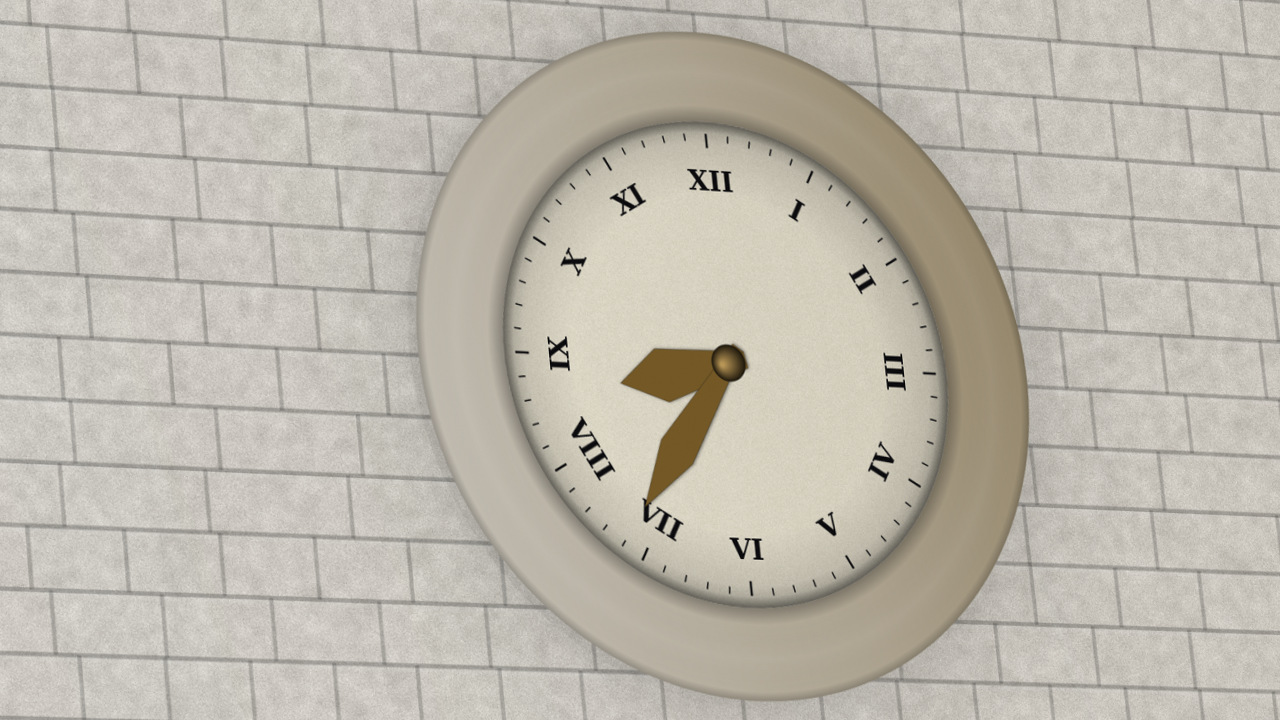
8:36
